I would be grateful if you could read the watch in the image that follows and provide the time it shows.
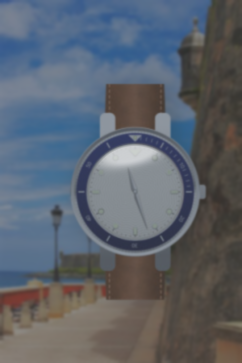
11:27
